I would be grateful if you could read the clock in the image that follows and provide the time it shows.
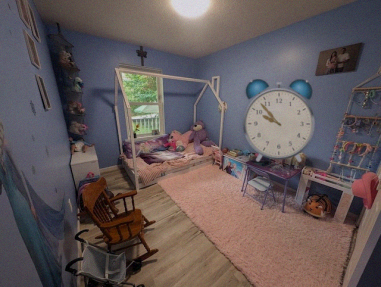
9:53
